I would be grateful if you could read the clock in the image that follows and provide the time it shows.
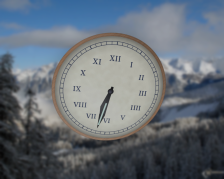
6:32
